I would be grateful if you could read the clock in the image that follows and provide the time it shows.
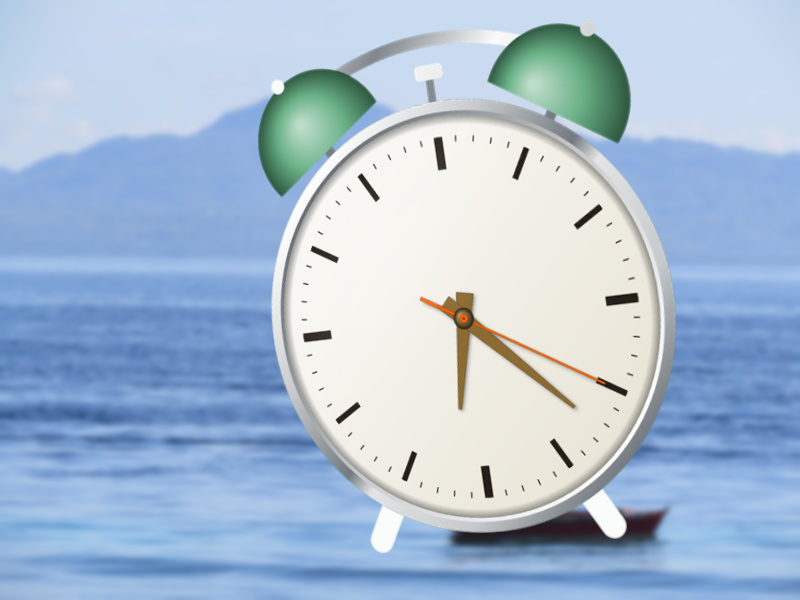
6:22:20
